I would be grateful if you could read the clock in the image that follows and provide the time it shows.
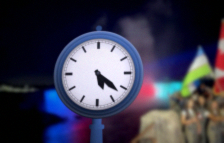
5:22
